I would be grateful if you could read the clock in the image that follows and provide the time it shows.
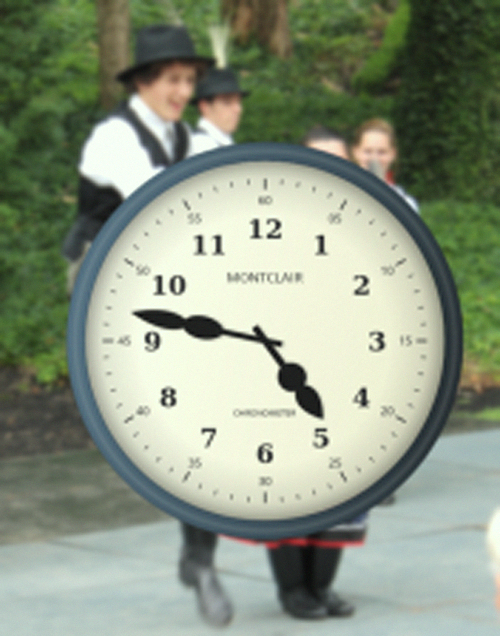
4:47
